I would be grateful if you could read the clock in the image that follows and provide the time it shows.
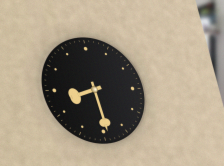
8:29
